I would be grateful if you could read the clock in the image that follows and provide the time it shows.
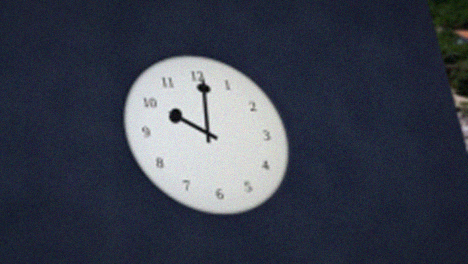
10:01
